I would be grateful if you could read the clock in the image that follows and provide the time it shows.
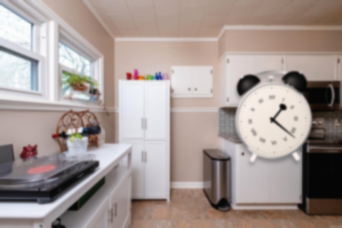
1:22
